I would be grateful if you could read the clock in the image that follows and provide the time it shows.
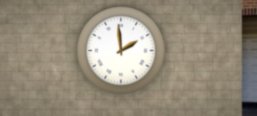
1:59
